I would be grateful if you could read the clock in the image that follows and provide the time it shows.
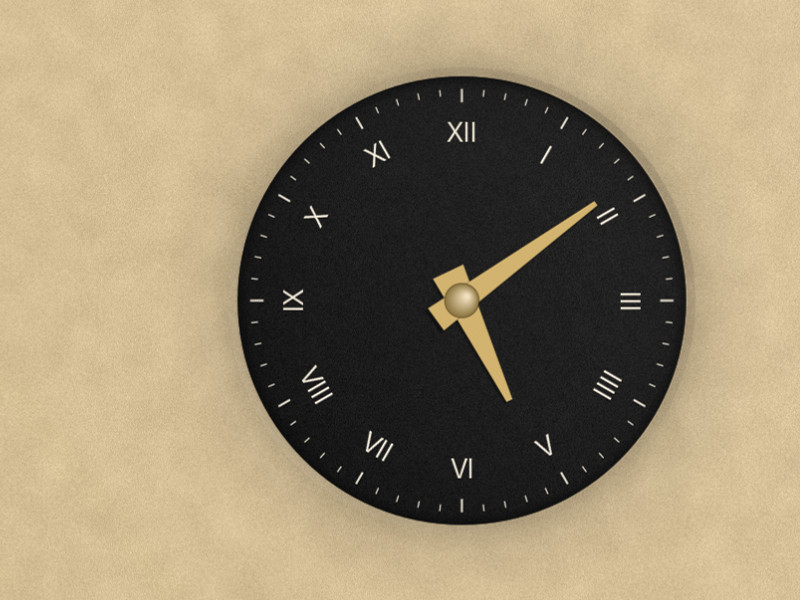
5:09
